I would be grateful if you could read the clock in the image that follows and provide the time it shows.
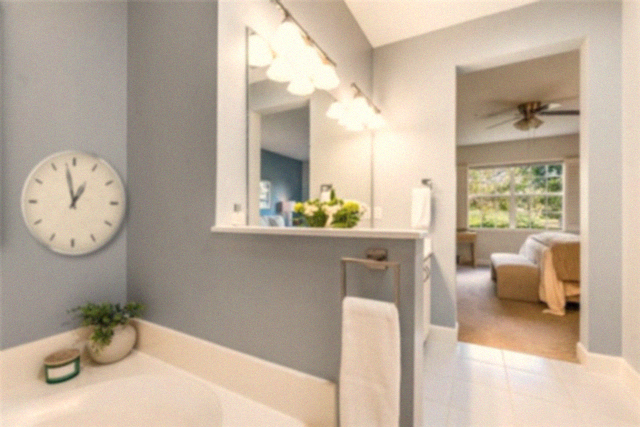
12:58
